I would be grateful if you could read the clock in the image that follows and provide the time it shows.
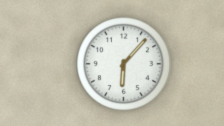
6:07
